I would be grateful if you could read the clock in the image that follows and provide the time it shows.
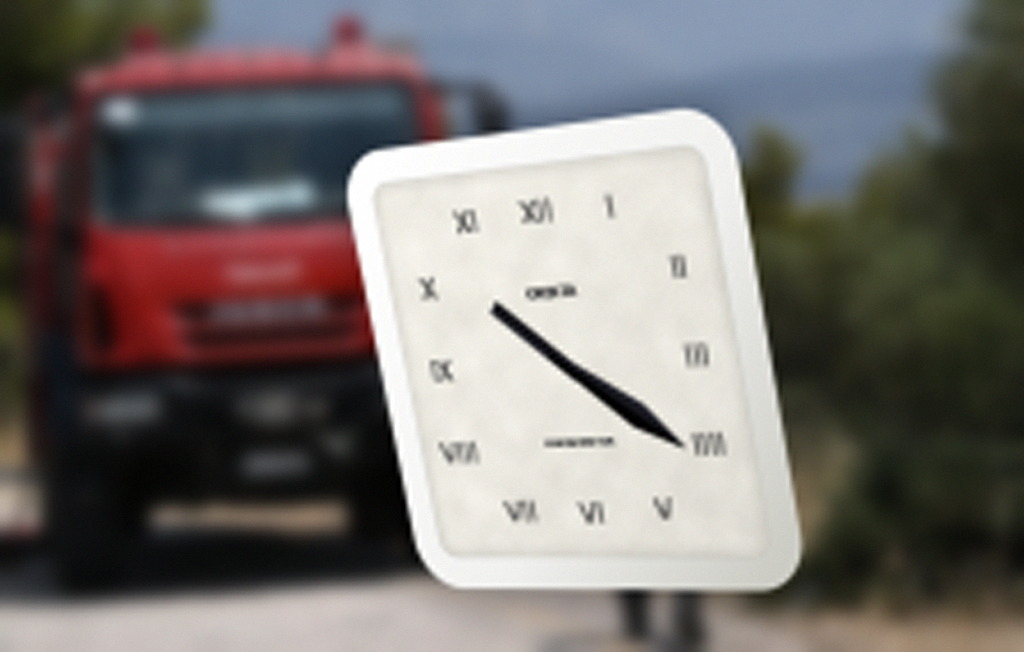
10:21
